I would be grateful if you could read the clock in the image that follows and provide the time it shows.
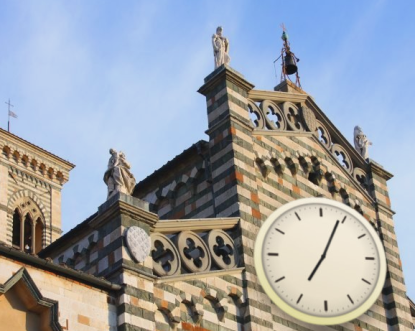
7:04
